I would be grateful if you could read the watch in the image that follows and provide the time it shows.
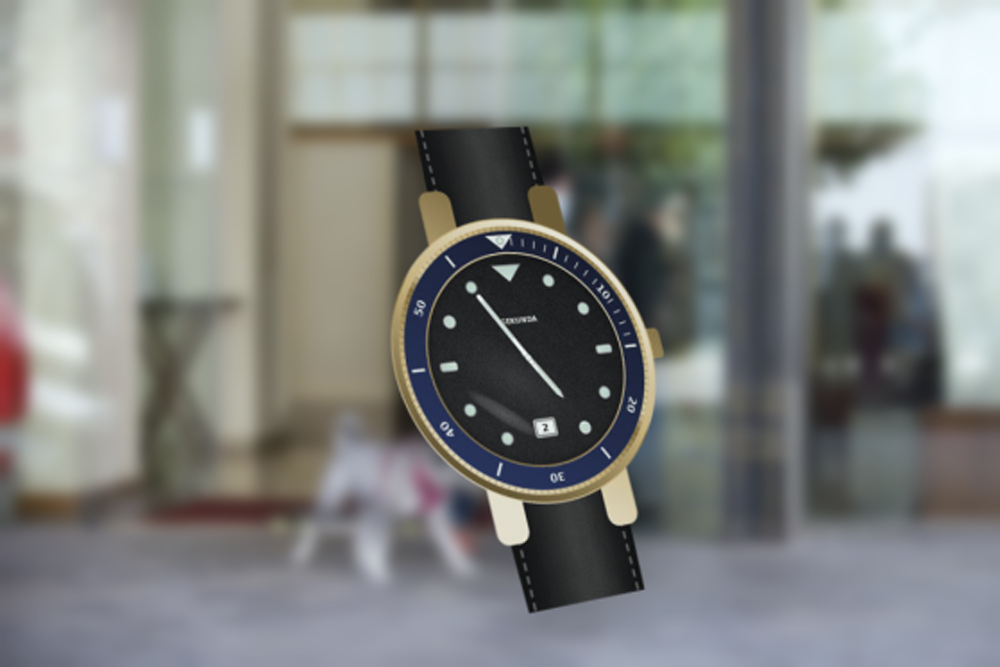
4:55
